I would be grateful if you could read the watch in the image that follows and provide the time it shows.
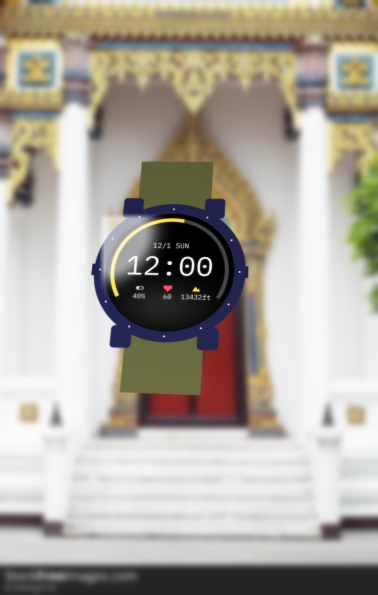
12:00
